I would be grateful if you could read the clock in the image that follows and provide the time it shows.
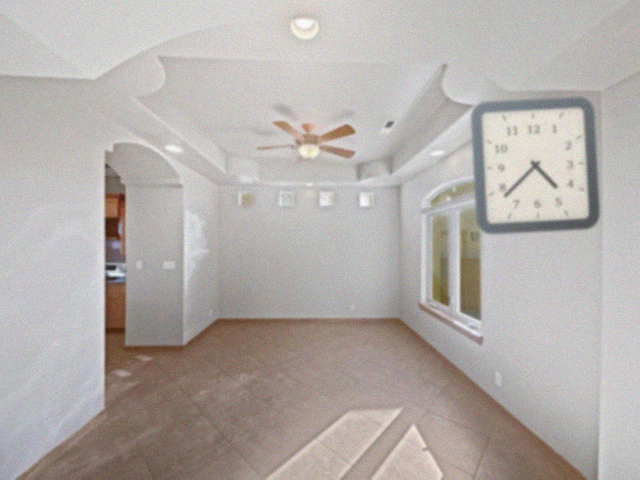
4:38
